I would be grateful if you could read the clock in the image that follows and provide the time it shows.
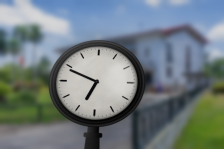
6:49
